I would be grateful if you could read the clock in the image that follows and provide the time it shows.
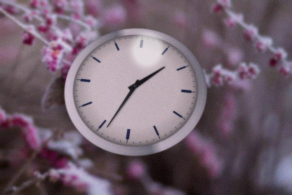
1:34
